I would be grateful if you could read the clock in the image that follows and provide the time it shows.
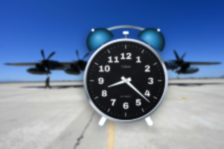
8:22
